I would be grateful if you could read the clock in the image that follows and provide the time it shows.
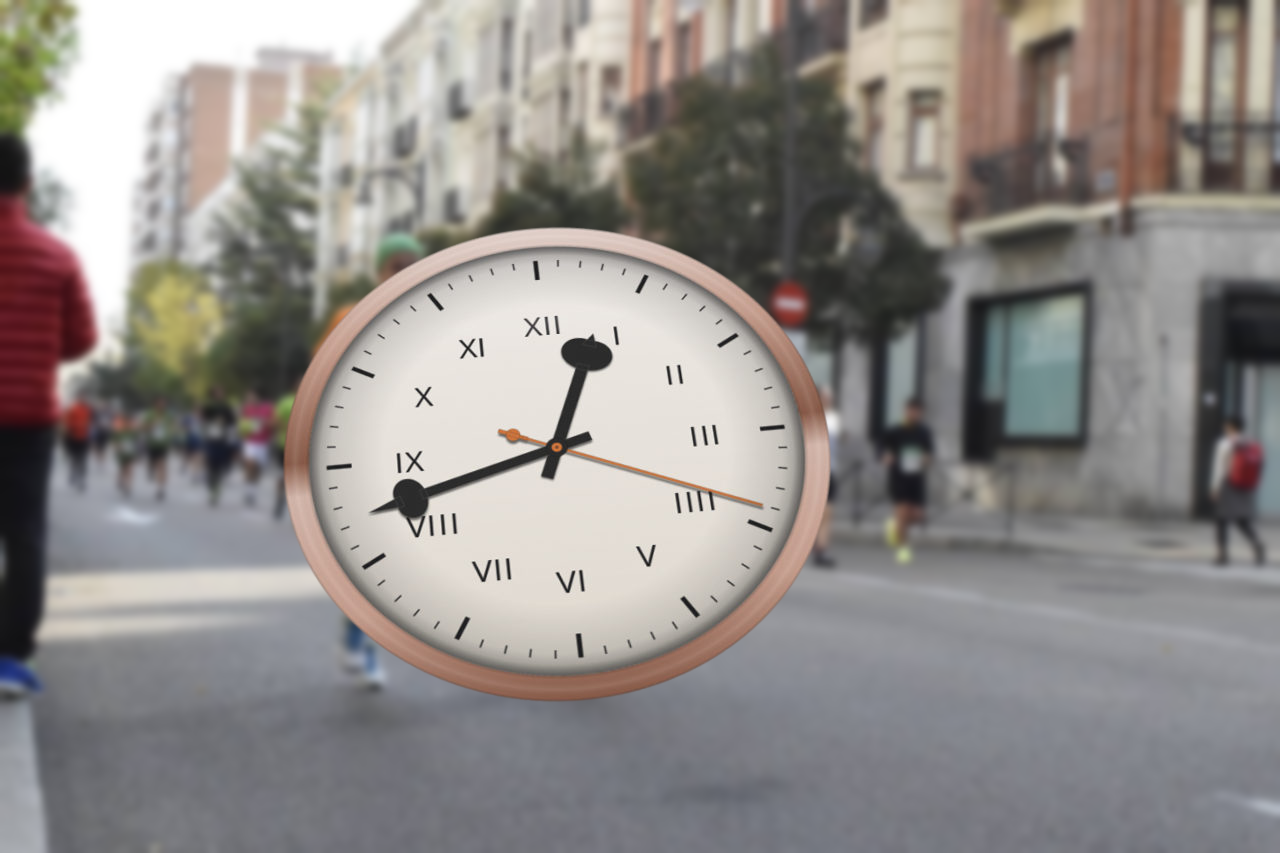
12:42:19
